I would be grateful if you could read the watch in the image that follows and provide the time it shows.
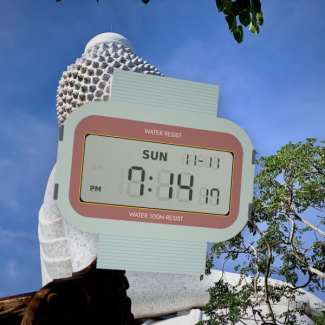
7:14:17
